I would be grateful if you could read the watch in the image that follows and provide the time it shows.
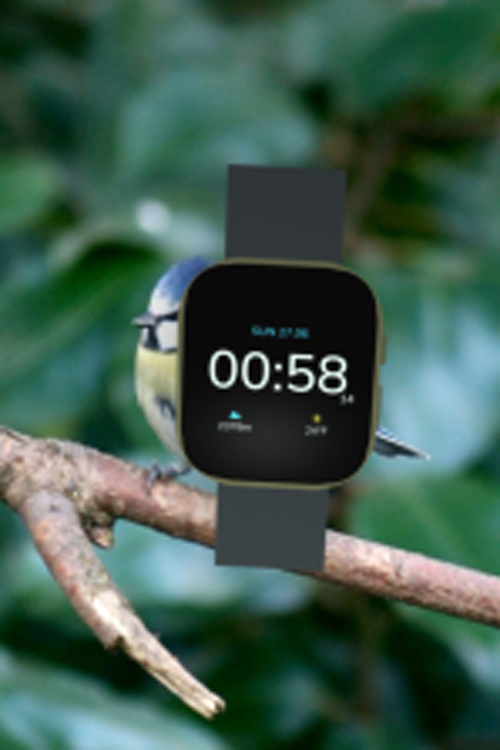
0:58
